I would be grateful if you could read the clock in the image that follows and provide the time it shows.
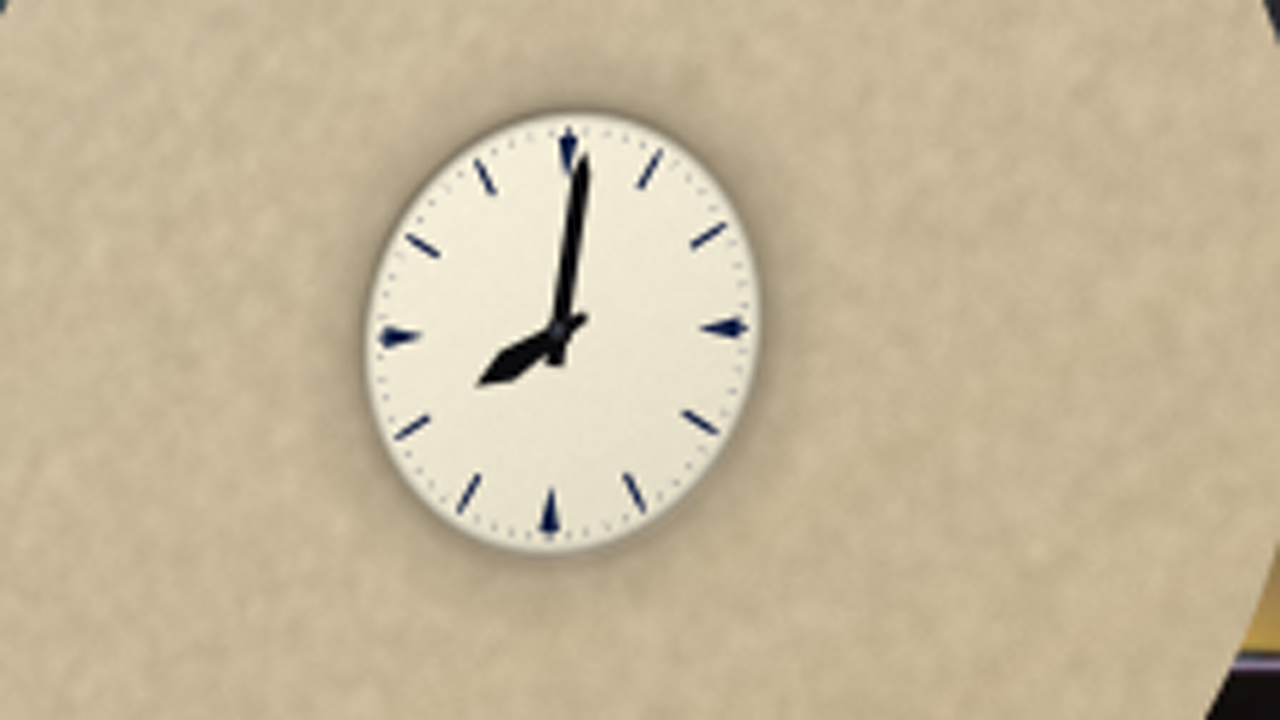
8:01
